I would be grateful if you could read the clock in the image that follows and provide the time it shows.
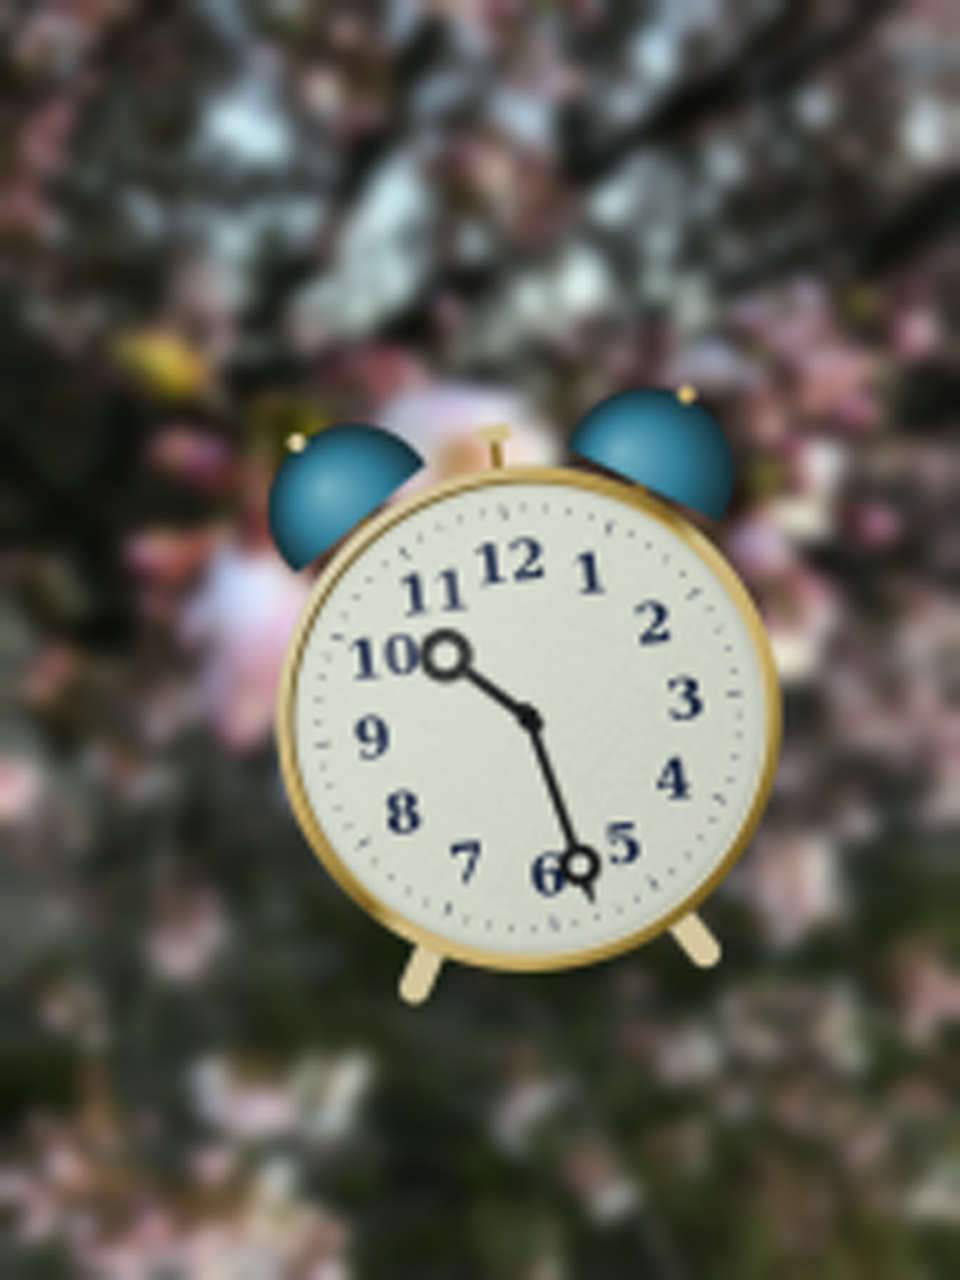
10:28
